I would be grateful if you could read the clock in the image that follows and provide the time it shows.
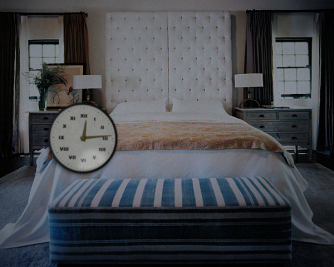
12:14
